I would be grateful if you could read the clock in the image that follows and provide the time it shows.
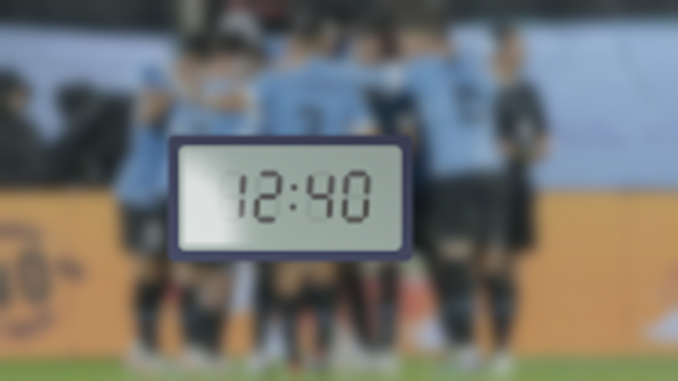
12:40
